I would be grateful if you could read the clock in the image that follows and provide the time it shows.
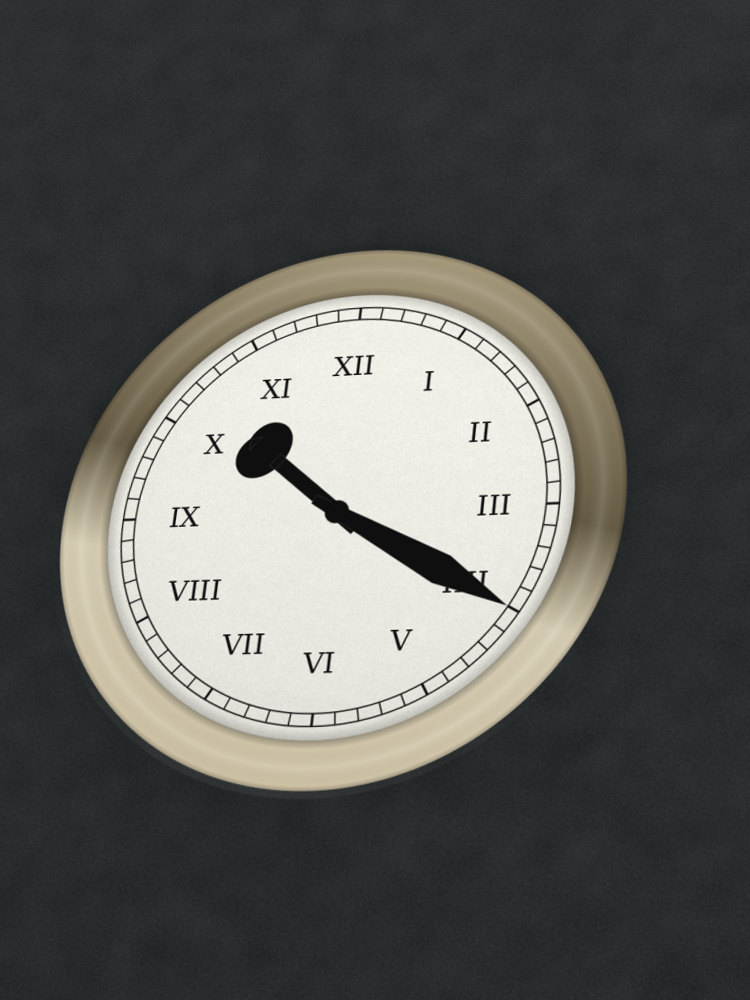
10:20
